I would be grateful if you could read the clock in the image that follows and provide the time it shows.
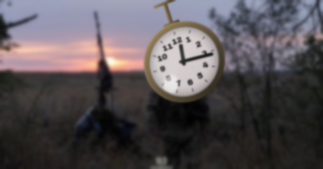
12:16
